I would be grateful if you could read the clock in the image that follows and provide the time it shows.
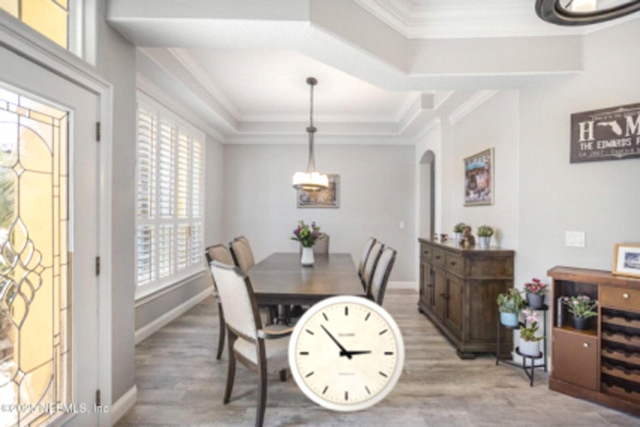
2:53
